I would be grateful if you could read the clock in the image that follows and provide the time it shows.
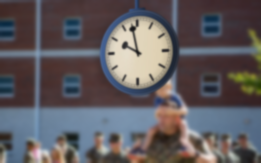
9:58
